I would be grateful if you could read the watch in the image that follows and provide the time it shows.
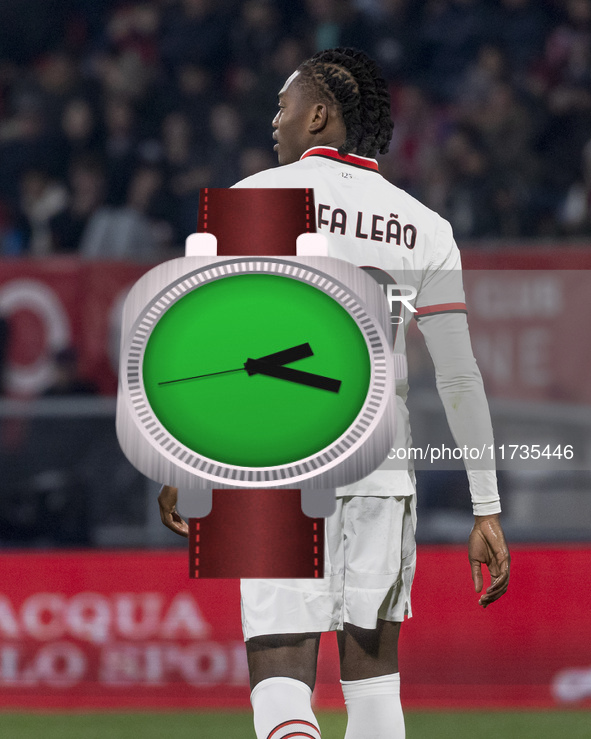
2:17:43
